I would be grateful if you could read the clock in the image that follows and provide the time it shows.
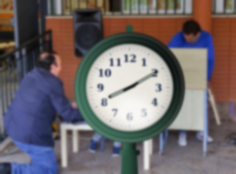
8:10
